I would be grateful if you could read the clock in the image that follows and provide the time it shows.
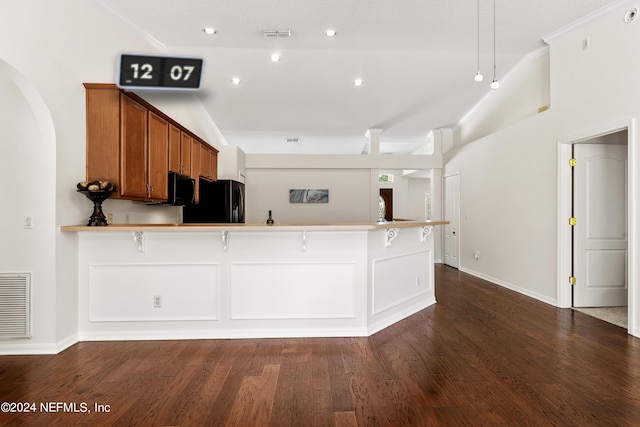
12:07
